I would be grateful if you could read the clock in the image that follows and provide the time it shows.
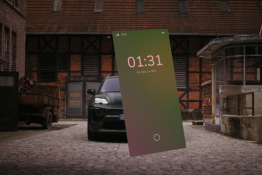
1:31
